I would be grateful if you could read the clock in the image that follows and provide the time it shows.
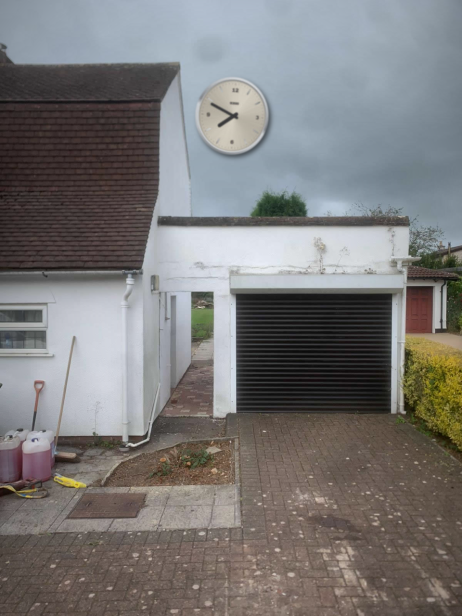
7:49
